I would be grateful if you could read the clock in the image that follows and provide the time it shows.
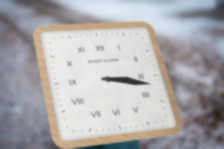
3:17
